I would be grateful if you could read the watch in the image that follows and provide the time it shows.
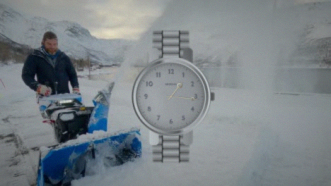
1:16
